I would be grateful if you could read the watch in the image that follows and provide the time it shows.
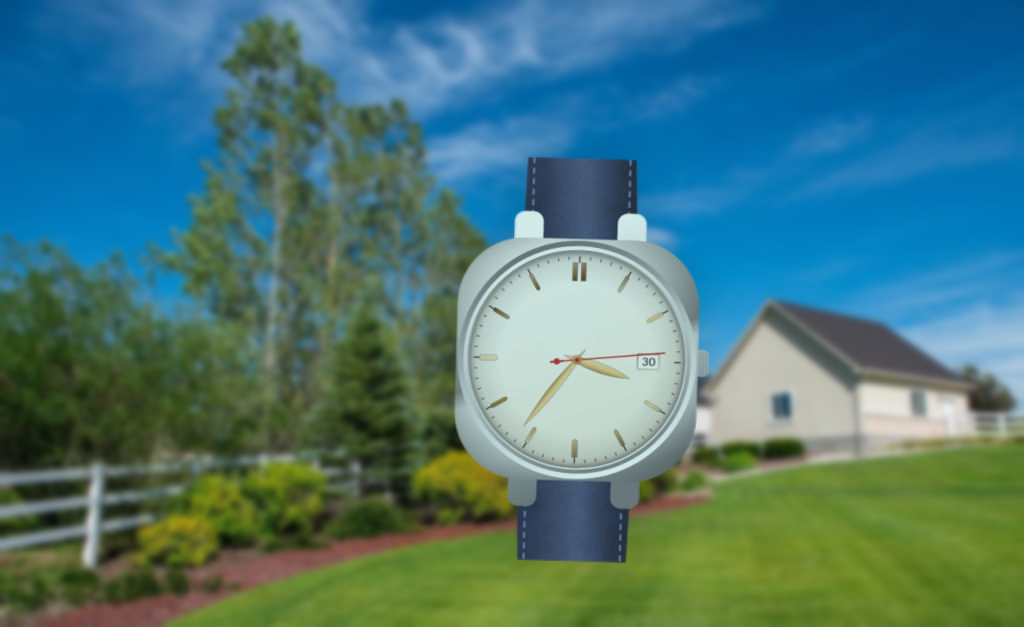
3:36:14
